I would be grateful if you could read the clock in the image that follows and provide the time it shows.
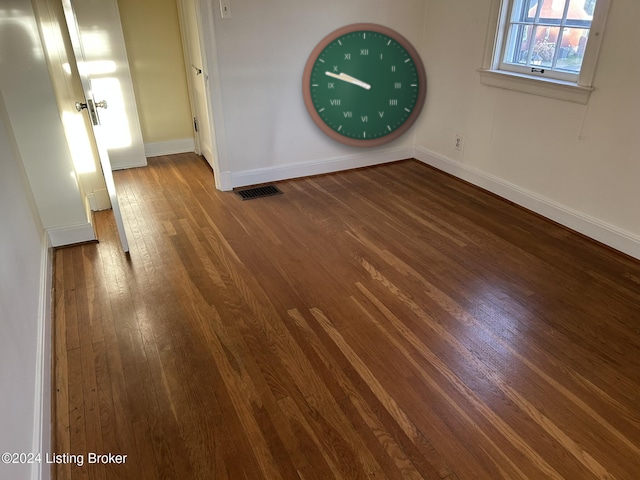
9:48
